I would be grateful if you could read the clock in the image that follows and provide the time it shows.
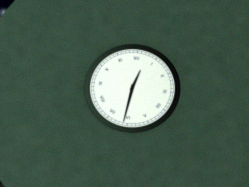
12:31
